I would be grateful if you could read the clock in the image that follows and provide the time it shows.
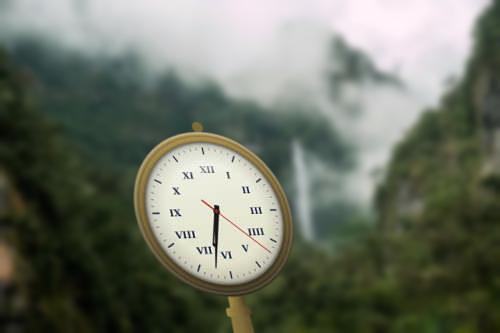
6:32:22
